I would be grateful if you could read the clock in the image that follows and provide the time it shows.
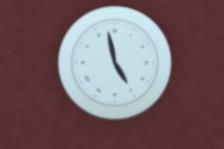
4:58
